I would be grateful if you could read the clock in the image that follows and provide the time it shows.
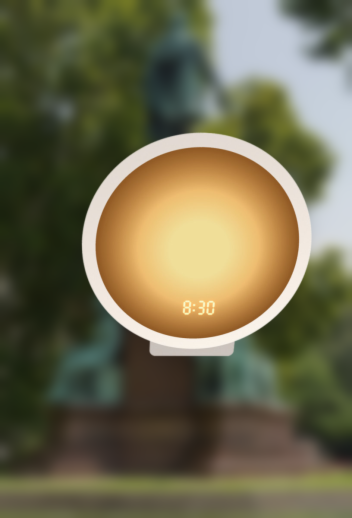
8:30
